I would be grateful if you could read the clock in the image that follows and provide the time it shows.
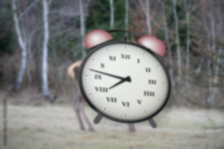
7:47
